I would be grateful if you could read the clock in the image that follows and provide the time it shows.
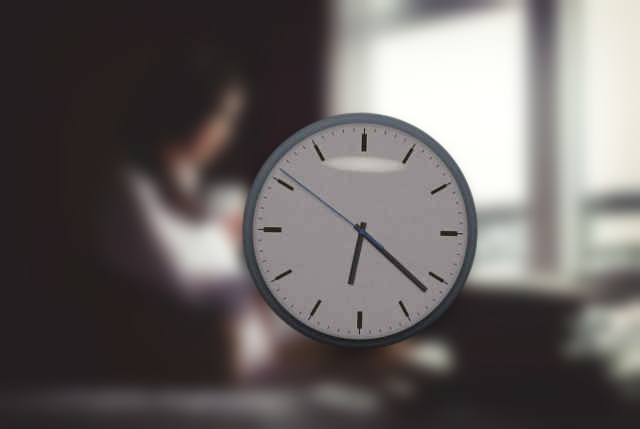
6:21:51
